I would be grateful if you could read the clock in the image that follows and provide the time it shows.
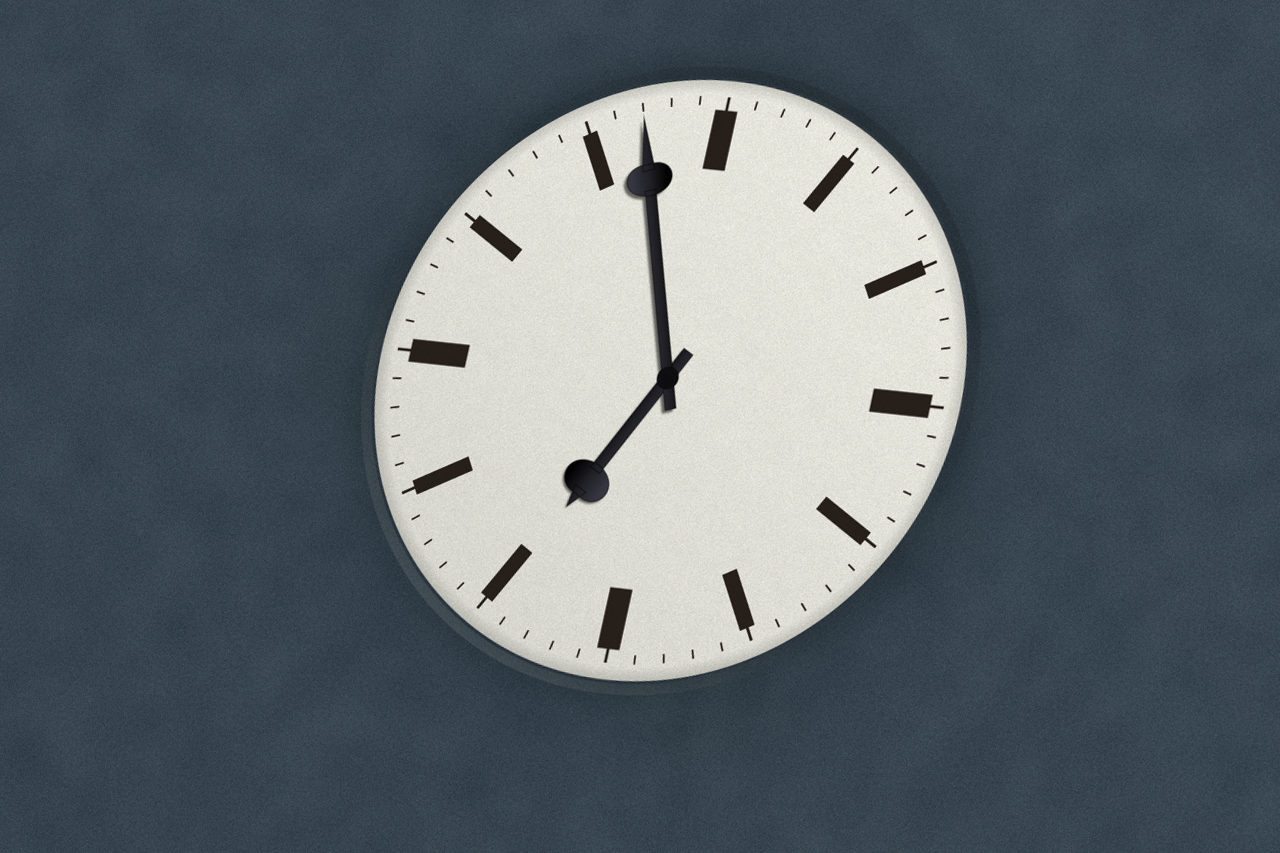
6:57
